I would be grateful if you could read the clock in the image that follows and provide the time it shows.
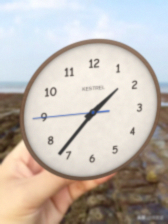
1:36:45
